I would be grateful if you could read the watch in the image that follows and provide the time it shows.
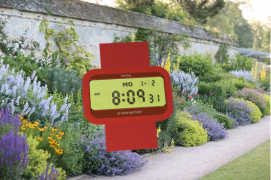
8:09:31
